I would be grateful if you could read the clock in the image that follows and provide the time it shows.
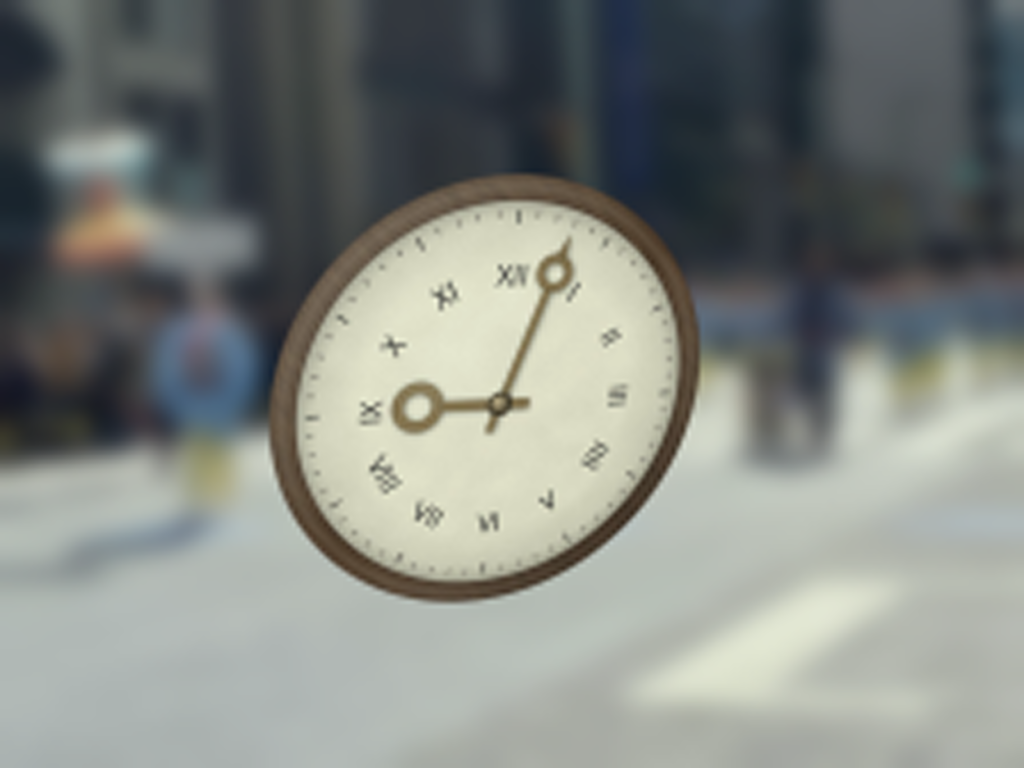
9:03
